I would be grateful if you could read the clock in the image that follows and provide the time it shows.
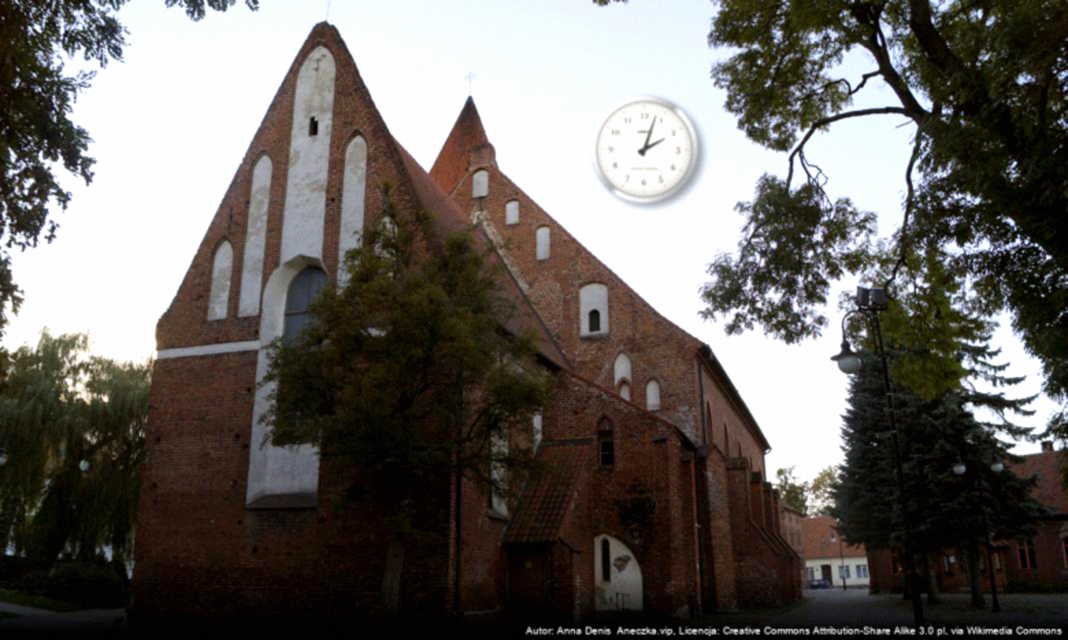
2:03
